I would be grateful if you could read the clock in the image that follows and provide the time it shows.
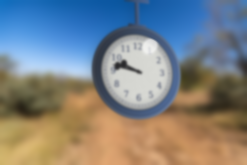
9:47
